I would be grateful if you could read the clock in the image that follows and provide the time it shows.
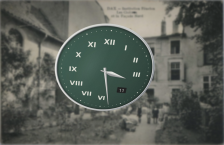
3:28
